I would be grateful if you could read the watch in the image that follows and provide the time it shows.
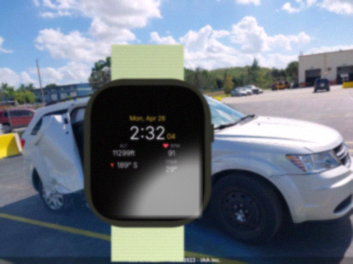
2:32
